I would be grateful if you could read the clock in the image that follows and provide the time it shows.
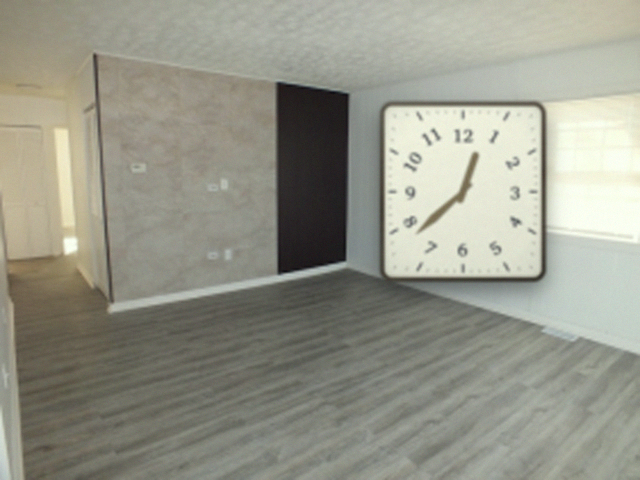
12:38
